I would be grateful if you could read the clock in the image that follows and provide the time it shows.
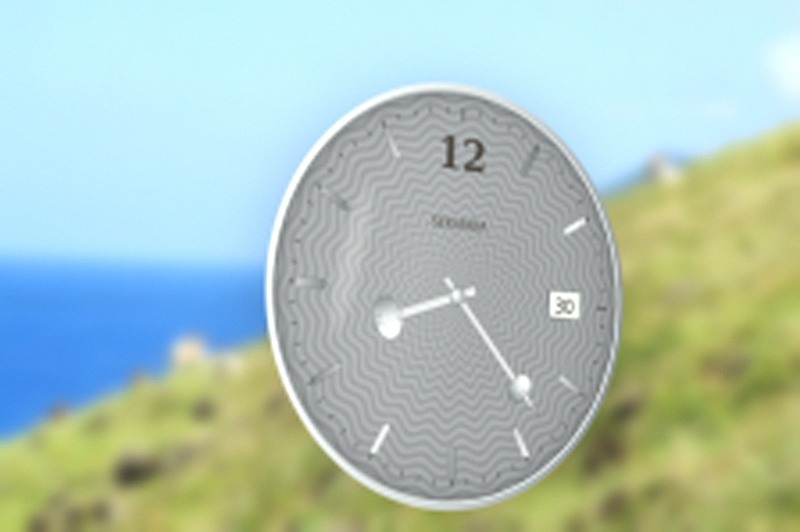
8:23
